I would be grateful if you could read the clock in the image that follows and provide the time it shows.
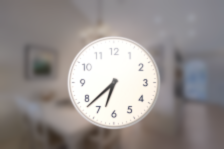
6:38
